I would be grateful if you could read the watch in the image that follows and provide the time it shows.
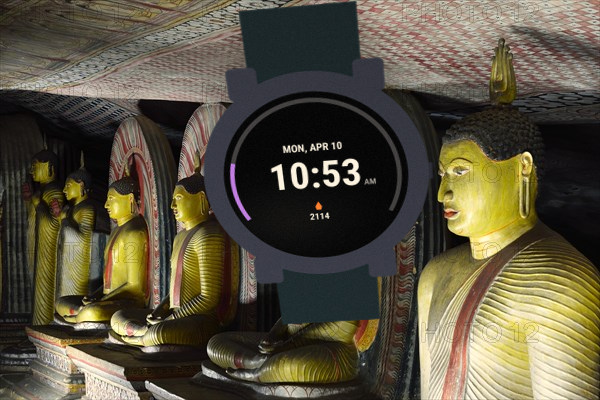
10:53
